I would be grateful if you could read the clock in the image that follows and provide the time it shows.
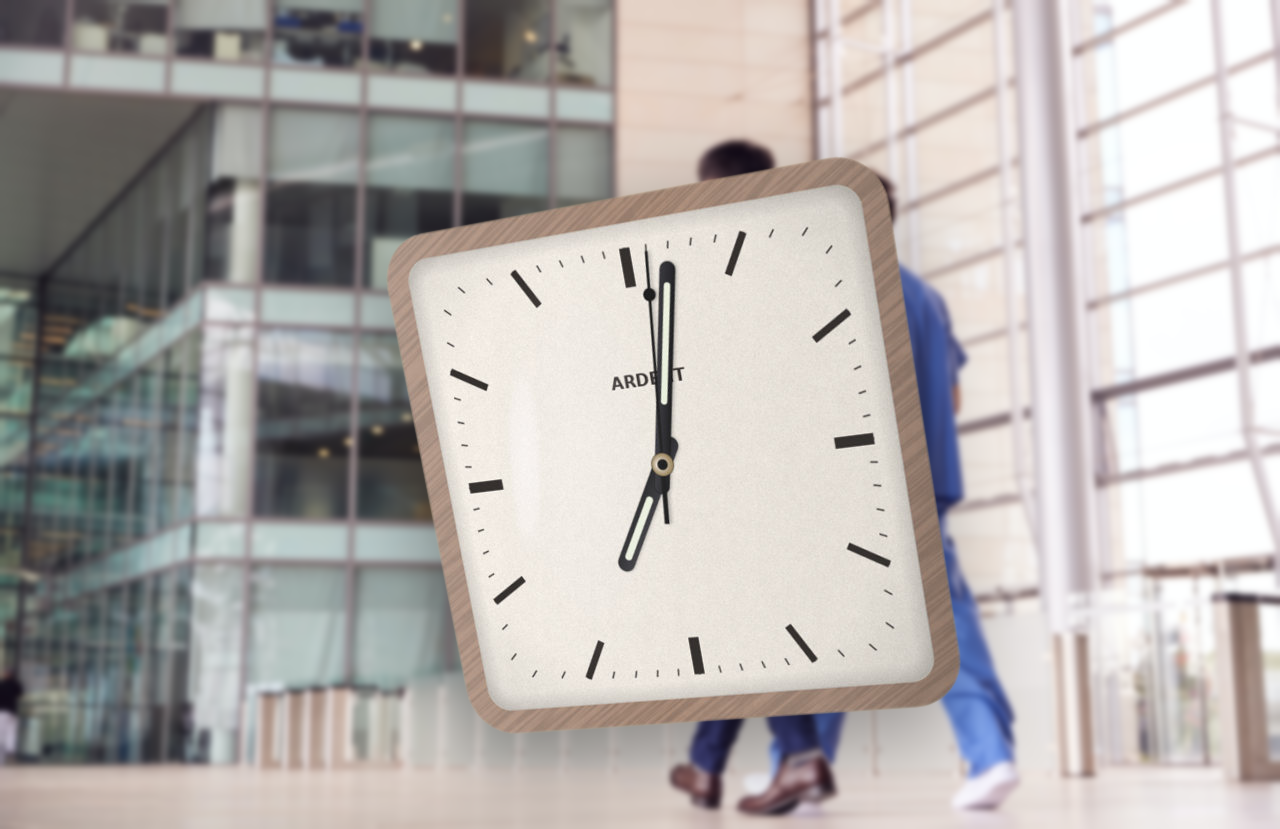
7:02:01
